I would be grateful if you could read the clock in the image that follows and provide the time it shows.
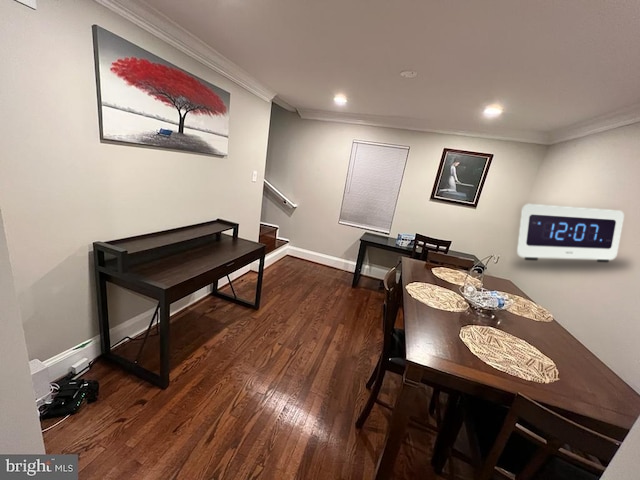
12:07
